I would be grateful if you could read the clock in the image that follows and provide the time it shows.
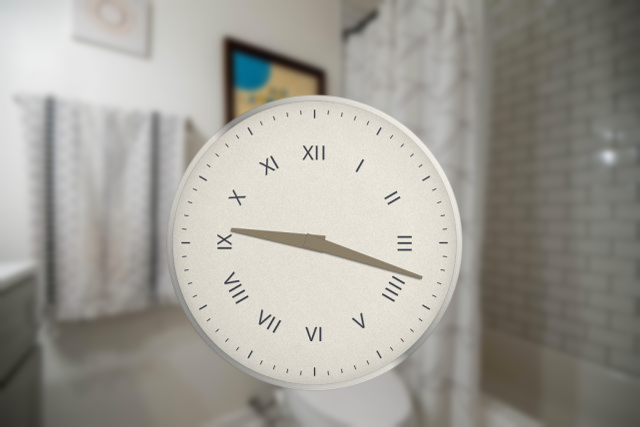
9:18
